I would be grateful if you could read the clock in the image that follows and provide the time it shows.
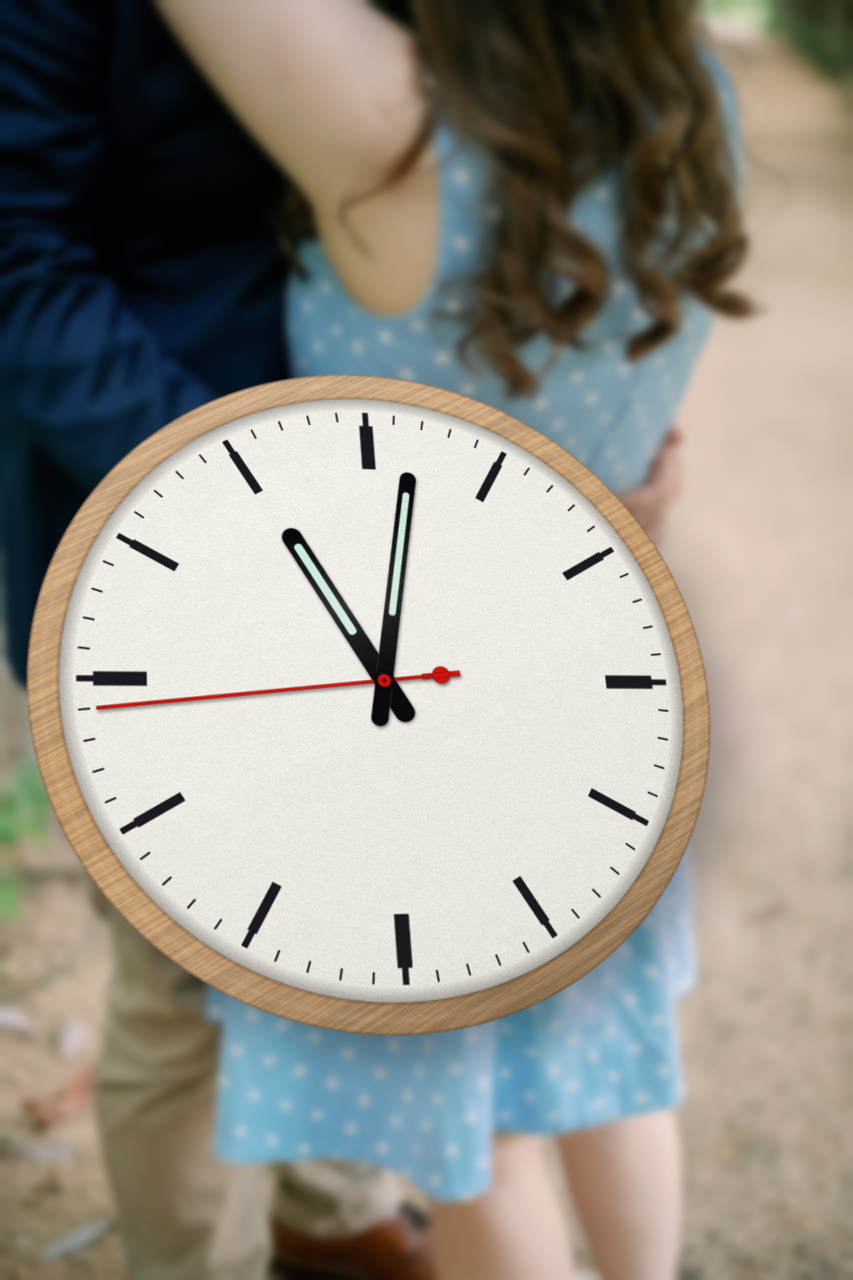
11:01:44
